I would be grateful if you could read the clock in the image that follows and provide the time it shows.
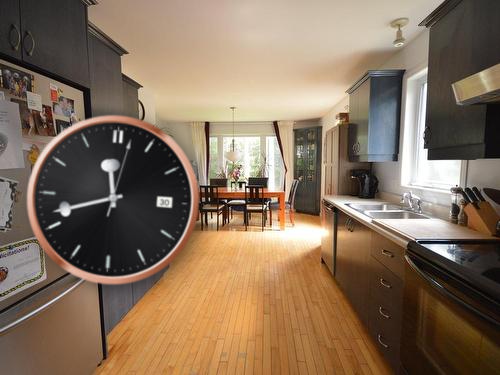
11:42:02
